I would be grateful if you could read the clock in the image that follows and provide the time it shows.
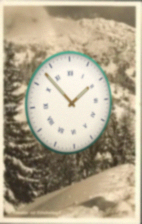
1:53
